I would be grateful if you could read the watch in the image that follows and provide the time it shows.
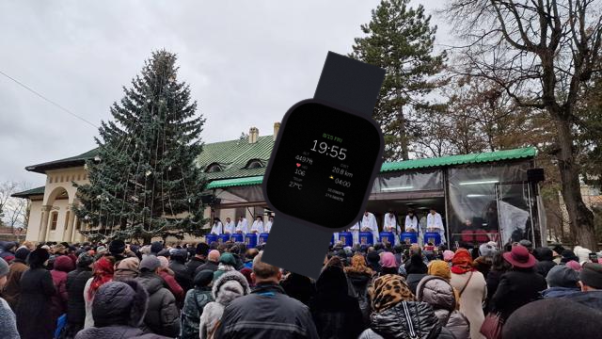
19:55
